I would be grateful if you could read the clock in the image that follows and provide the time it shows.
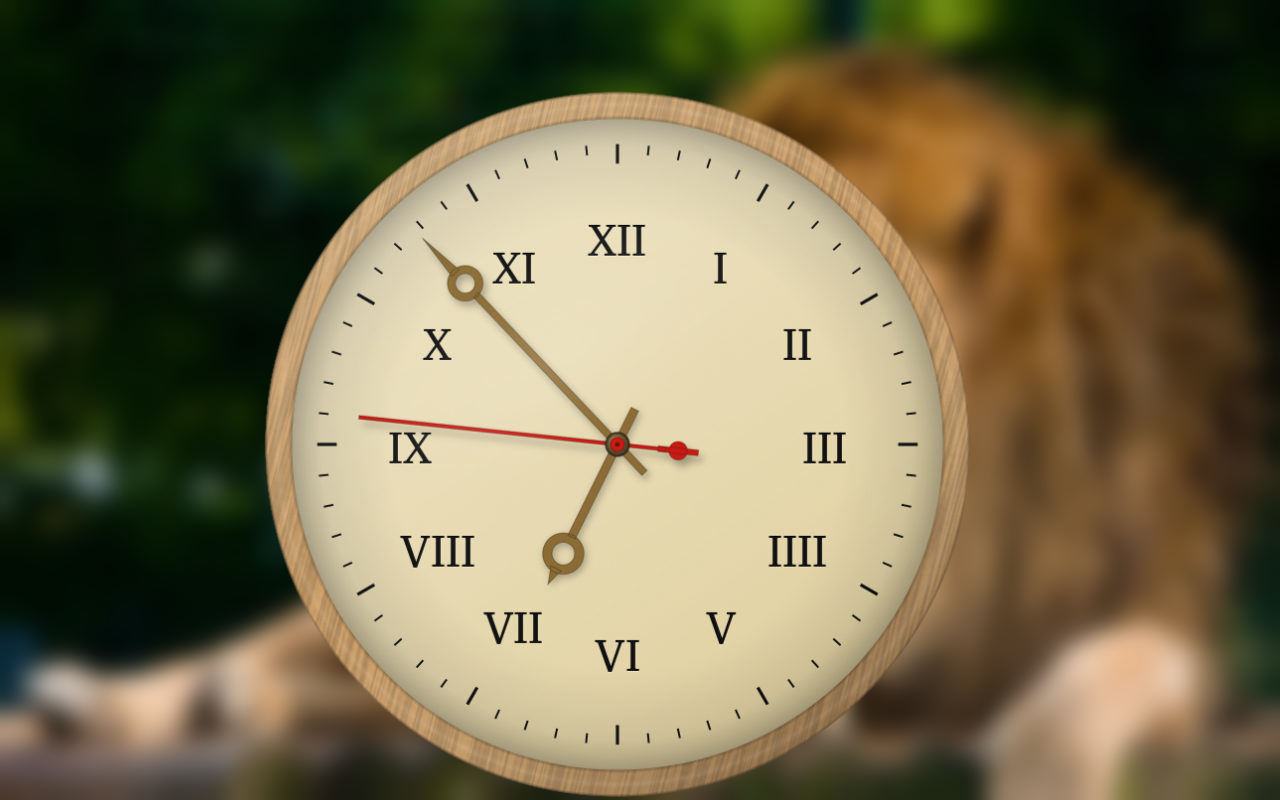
6:52:46
